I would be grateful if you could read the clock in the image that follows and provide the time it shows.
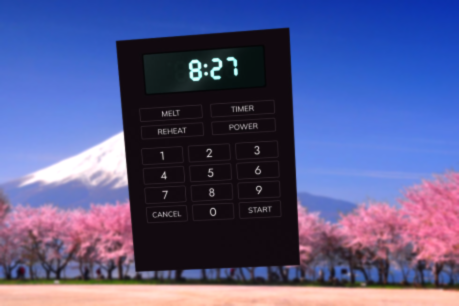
8:27
